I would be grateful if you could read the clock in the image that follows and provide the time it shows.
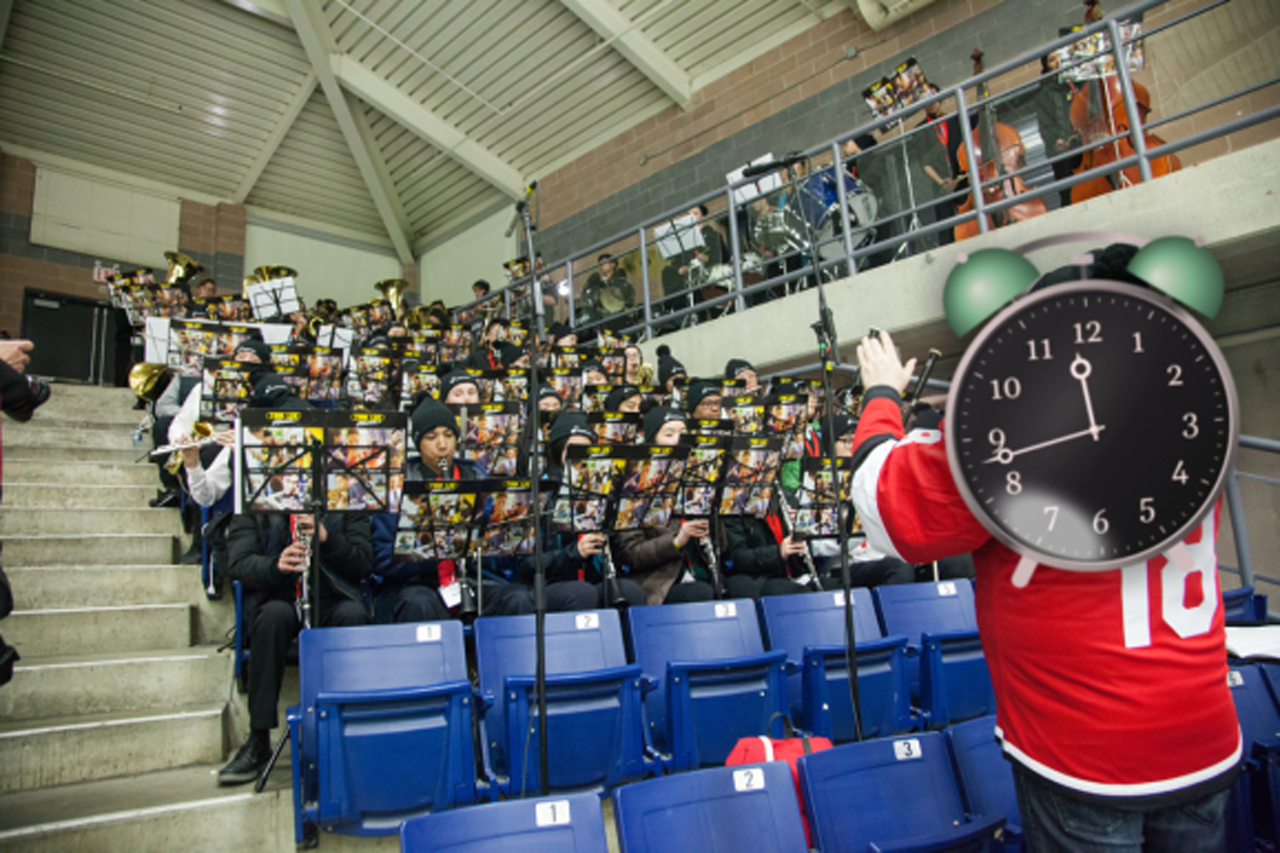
11:43
